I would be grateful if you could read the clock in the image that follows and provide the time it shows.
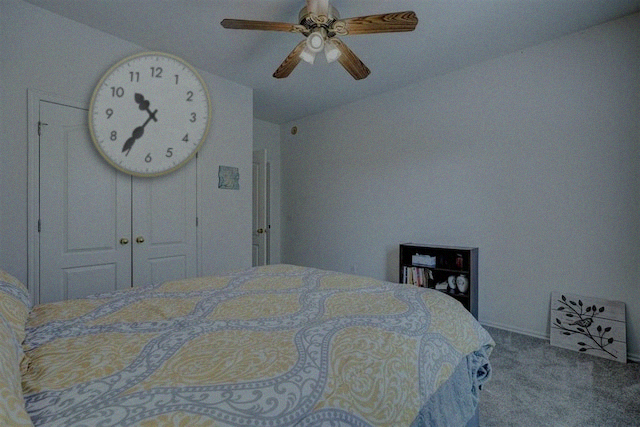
10:36
